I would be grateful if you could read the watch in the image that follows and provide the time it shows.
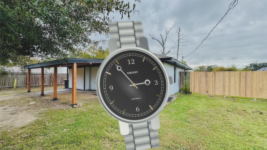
2:54
